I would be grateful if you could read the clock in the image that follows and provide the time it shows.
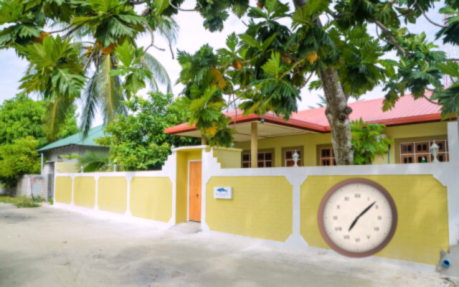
7:08
